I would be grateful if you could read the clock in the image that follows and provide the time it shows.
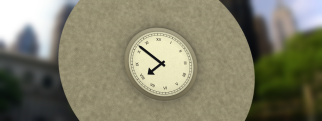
7:52
